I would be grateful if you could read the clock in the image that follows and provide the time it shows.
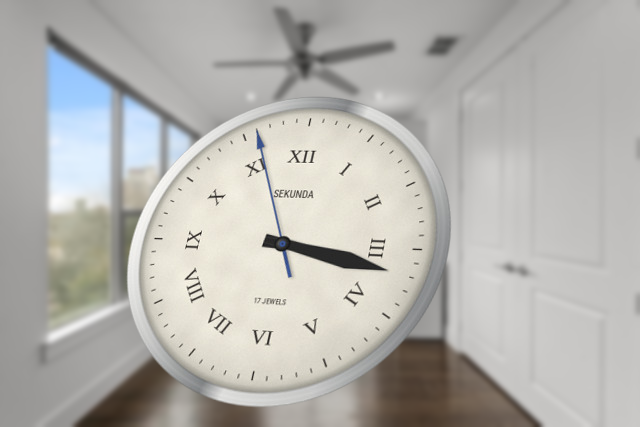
3:16:56
